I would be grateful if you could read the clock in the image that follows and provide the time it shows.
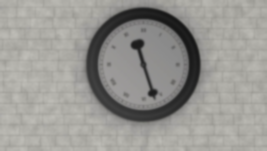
11:27
